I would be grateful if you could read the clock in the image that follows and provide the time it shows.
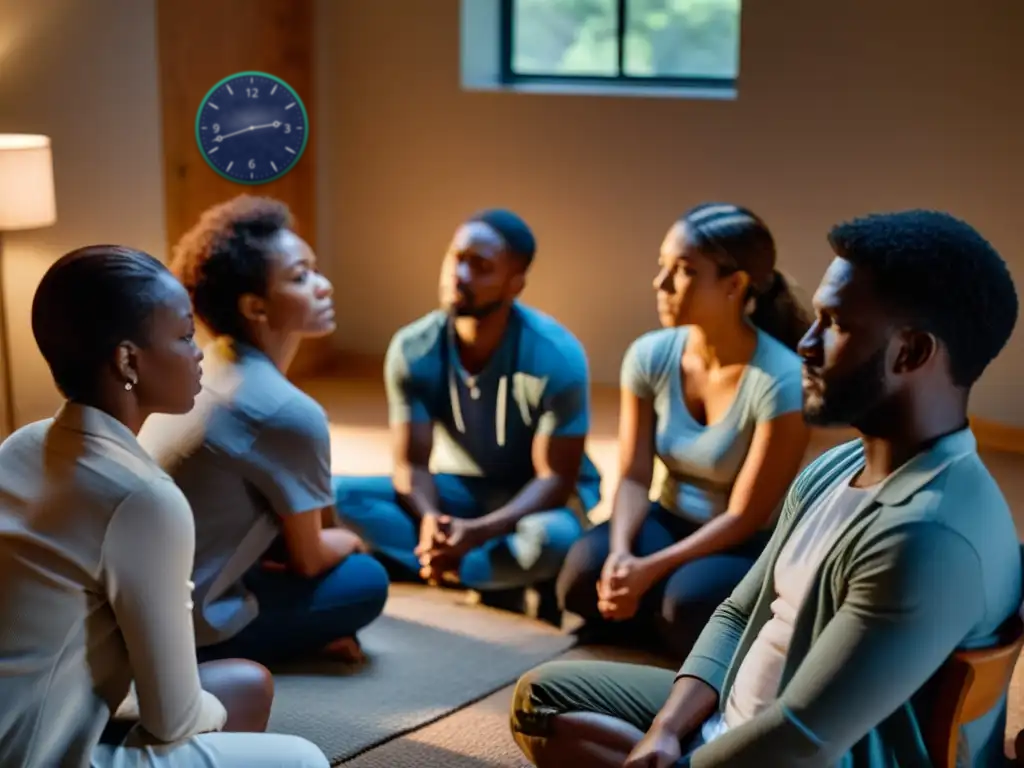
2:42
